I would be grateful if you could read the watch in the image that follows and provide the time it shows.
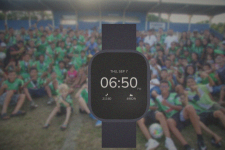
6:50
